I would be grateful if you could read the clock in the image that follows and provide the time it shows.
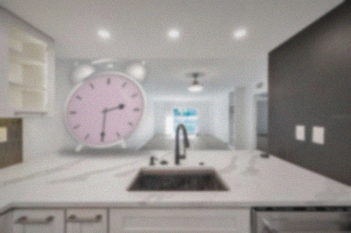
2:30
